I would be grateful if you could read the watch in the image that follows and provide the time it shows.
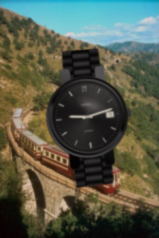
9:13
